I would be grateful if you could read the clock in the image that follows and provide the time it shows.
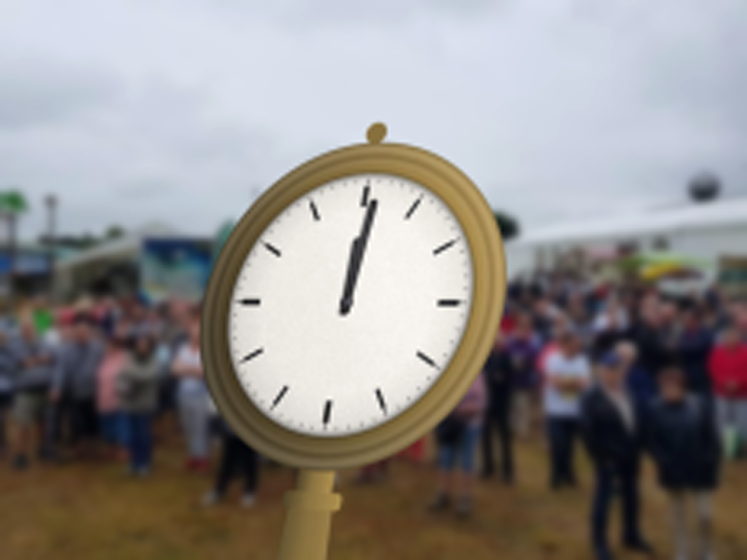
12:01
